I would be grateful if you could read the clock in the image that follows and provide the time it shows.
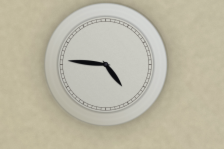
4:46
